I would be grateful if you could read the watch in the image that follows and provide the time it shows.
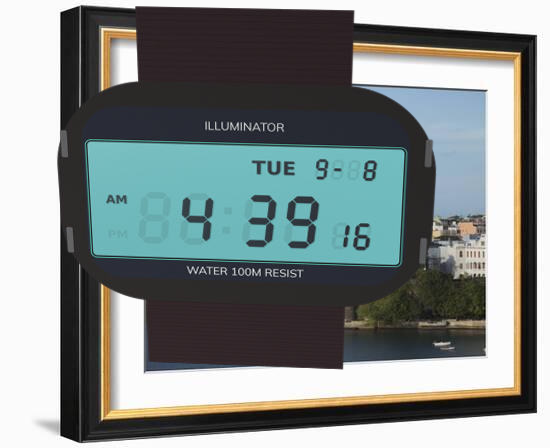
4:39:16
